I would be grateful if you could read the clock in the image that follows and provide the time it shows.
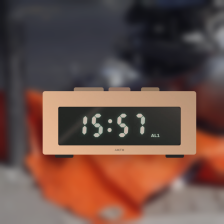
15:57
